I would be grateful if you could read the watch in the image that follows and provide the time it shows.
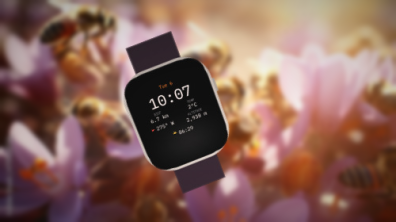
10:07
